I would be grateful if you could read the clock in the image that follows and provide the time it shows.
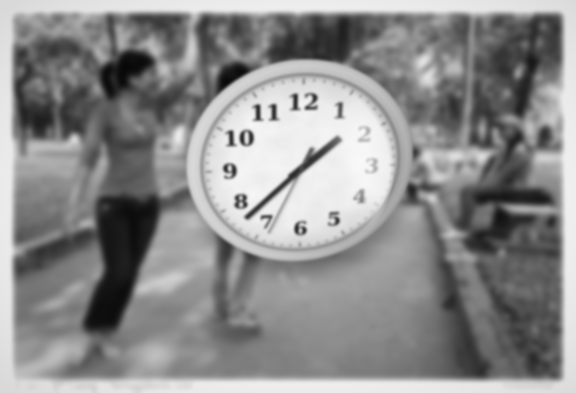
1:37:34
